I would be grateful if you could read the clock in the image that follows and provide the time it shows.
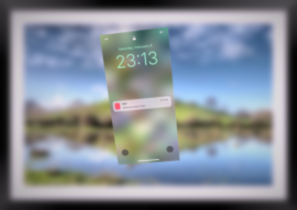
23:13
